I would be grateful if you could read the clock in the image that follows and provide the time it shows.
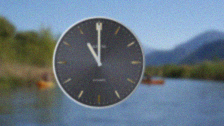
11:00
